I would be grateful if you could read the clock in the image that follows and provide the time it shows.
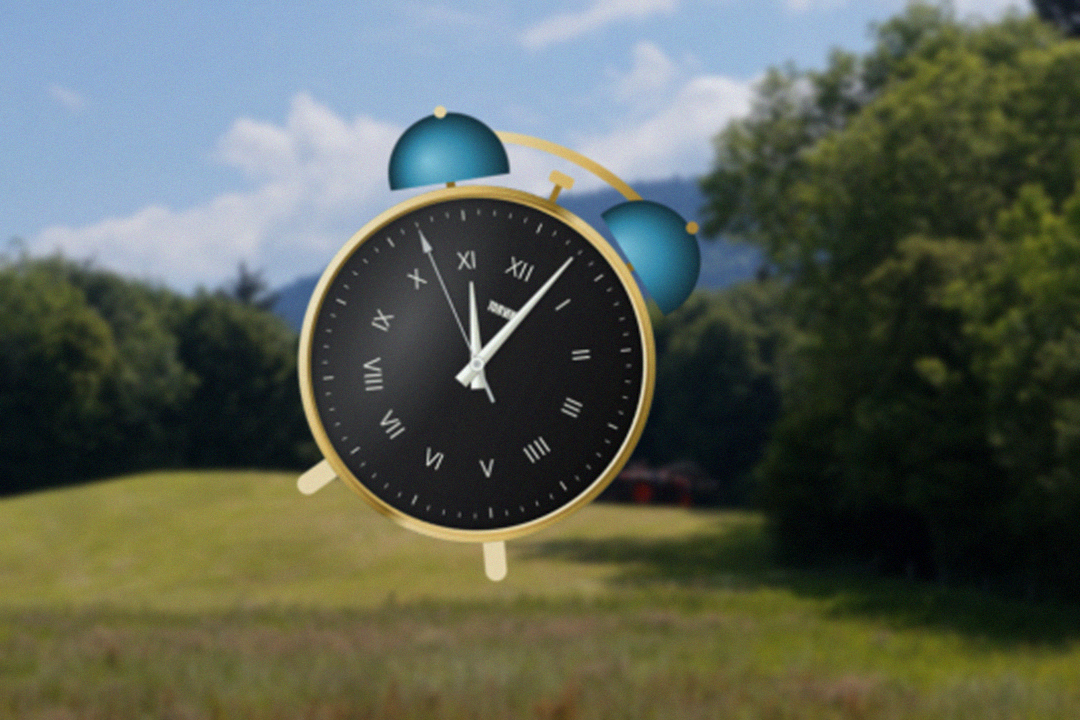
11:02:52
